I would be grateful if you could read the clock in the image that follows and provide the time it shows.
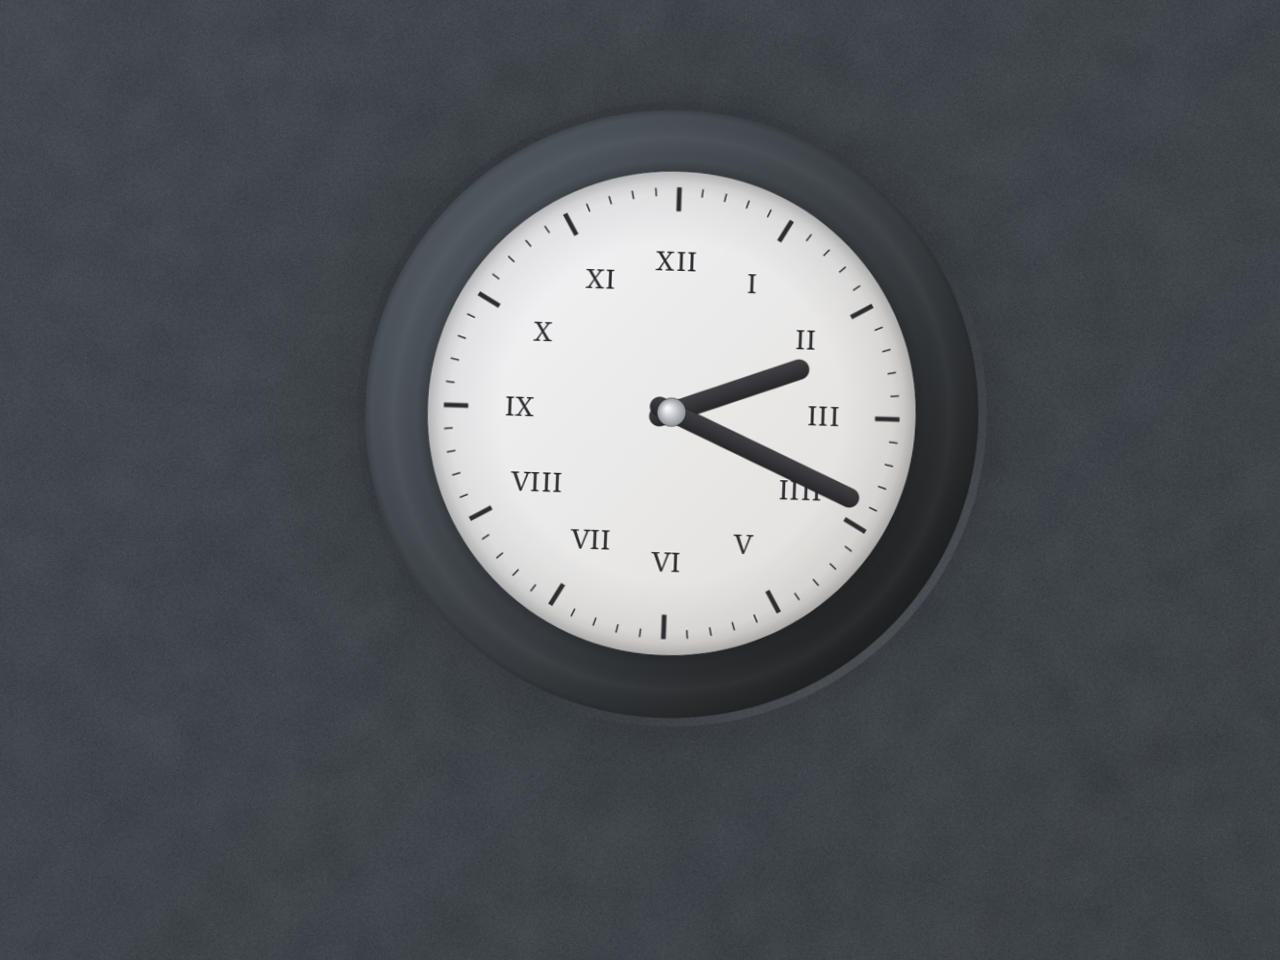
2:19
